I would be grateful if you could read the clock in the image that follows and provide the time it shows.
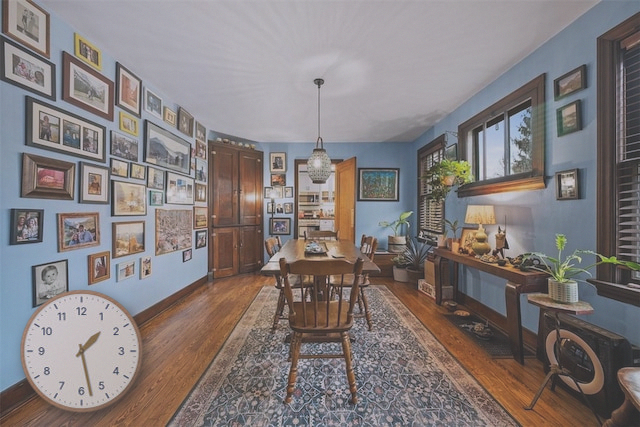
1:28
